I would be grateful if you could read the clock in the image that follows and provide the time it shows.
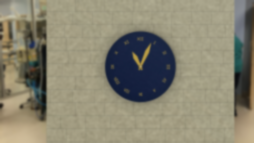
11:04
